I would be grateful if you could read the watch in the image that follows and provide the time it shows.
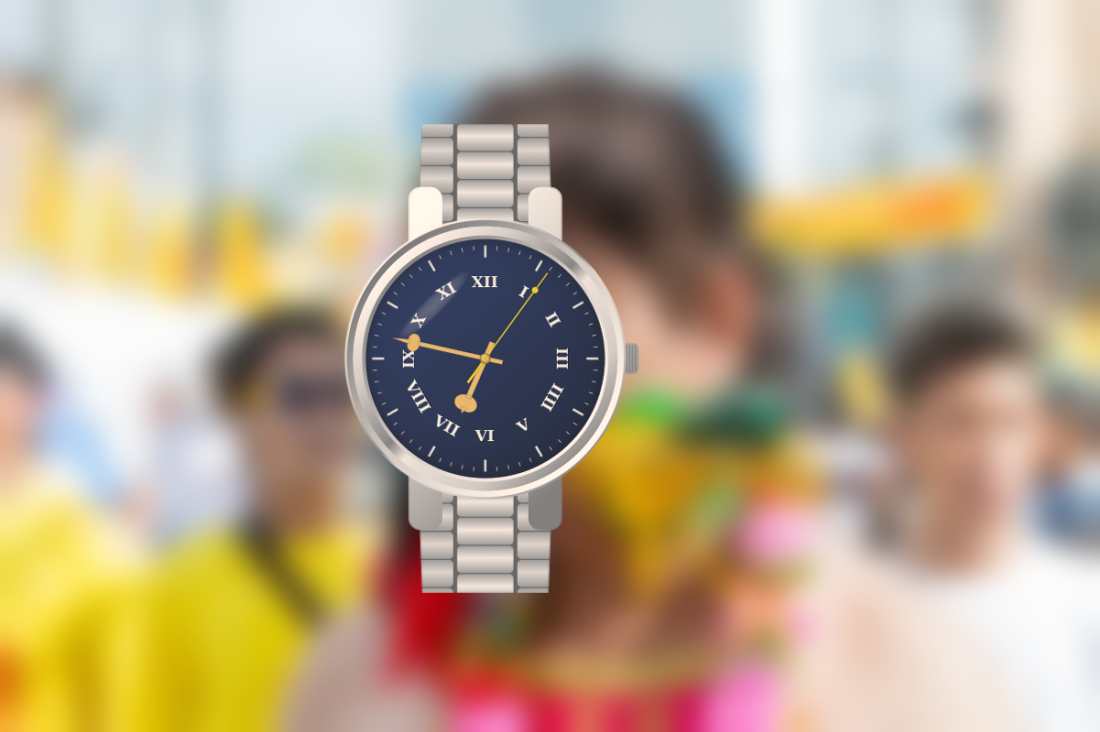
6:47:06
